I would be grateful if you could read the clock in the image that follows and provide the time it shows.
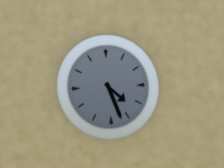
4:27
